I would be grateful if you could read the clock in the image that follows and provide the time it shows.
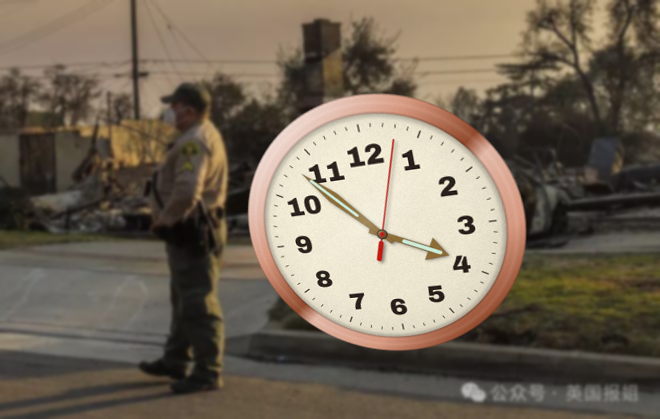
3:53:03
